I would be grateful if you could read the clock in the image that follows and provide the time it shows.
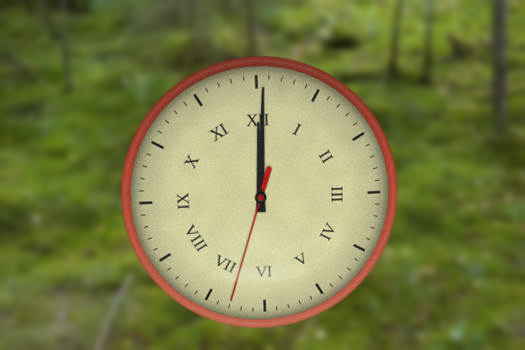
12:00:33
